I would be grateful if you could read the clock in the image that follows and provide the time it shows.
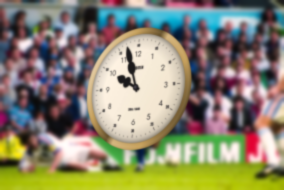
9:57
